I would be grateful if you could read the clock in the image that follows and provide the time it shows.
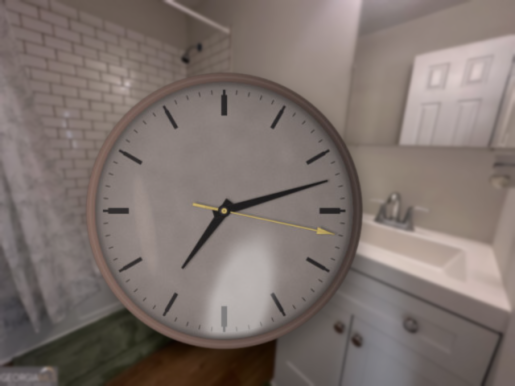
7:12:17
